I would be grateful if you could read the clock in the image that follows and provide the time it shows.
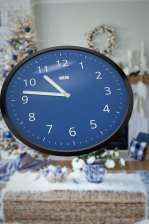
10:47
